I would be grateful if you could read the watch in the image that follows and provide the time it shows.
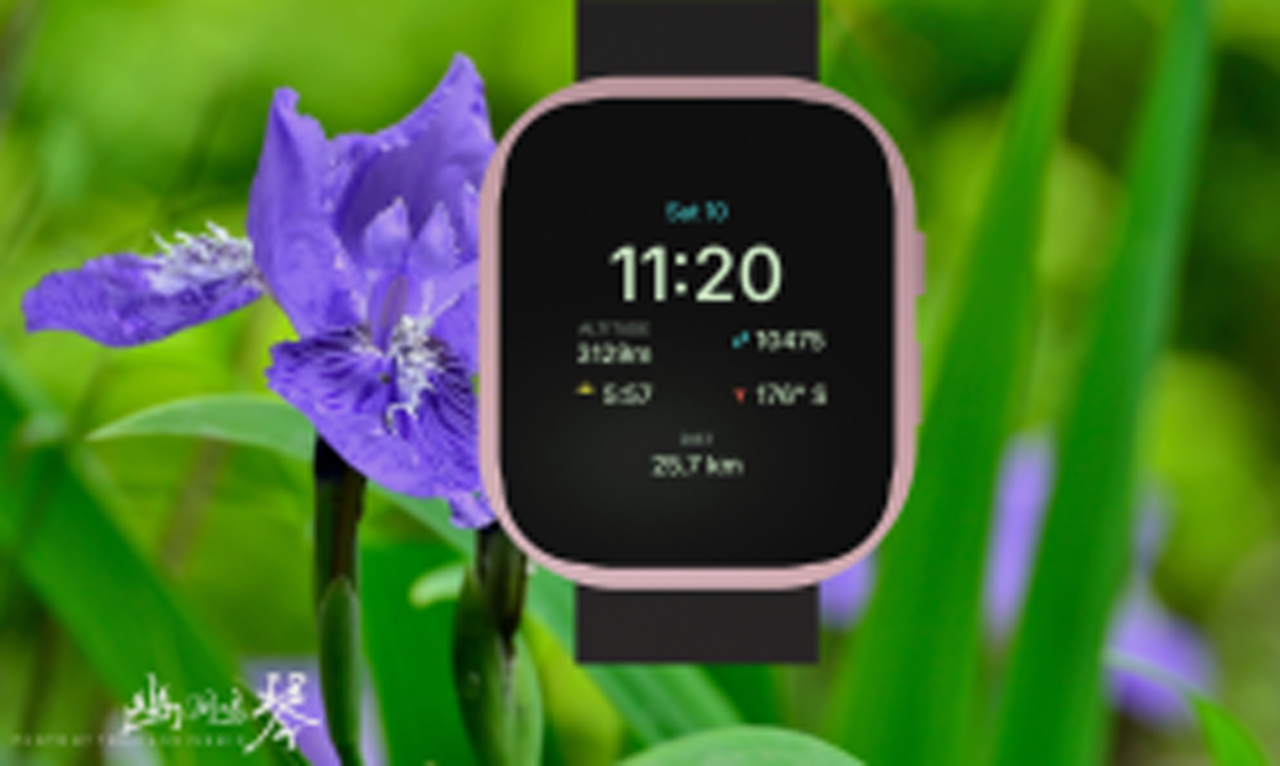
11:20
